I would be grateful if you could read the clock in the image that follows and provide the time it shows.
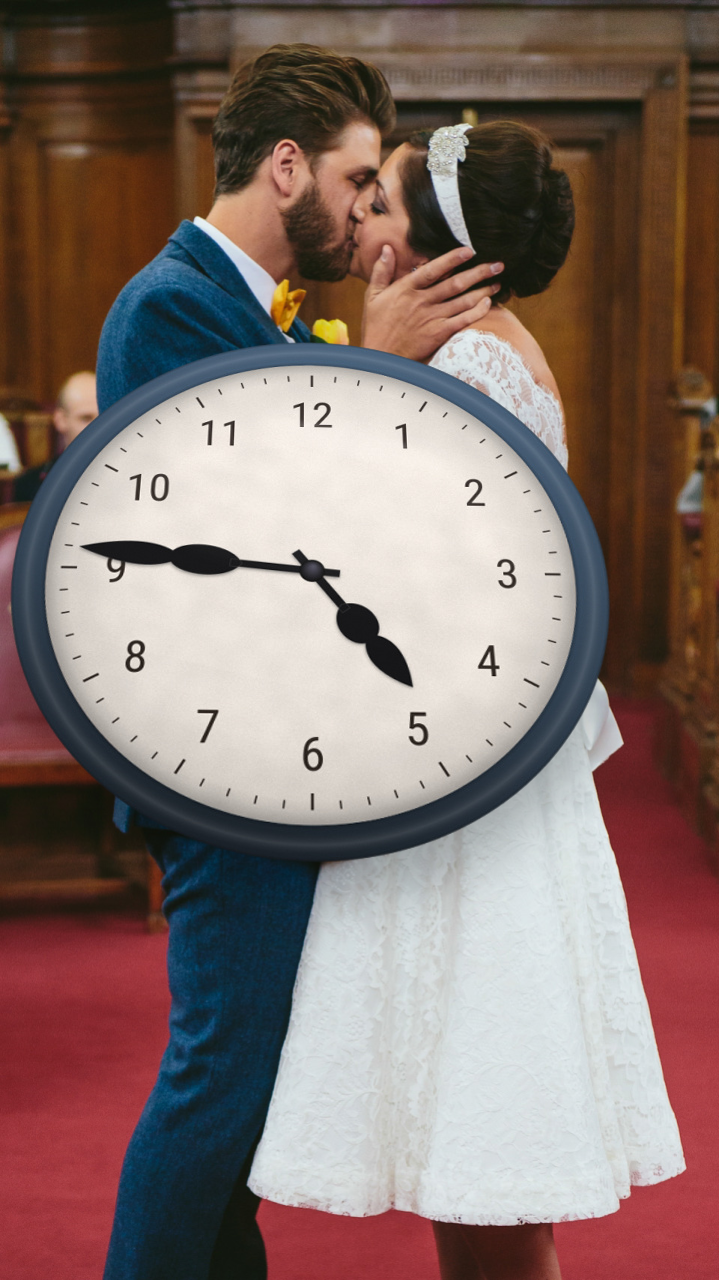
4:46
